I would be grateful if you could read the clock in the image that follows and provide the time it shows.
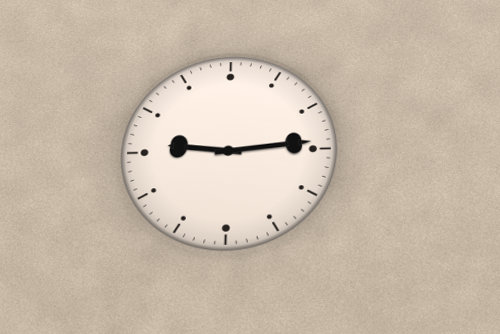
9:14
